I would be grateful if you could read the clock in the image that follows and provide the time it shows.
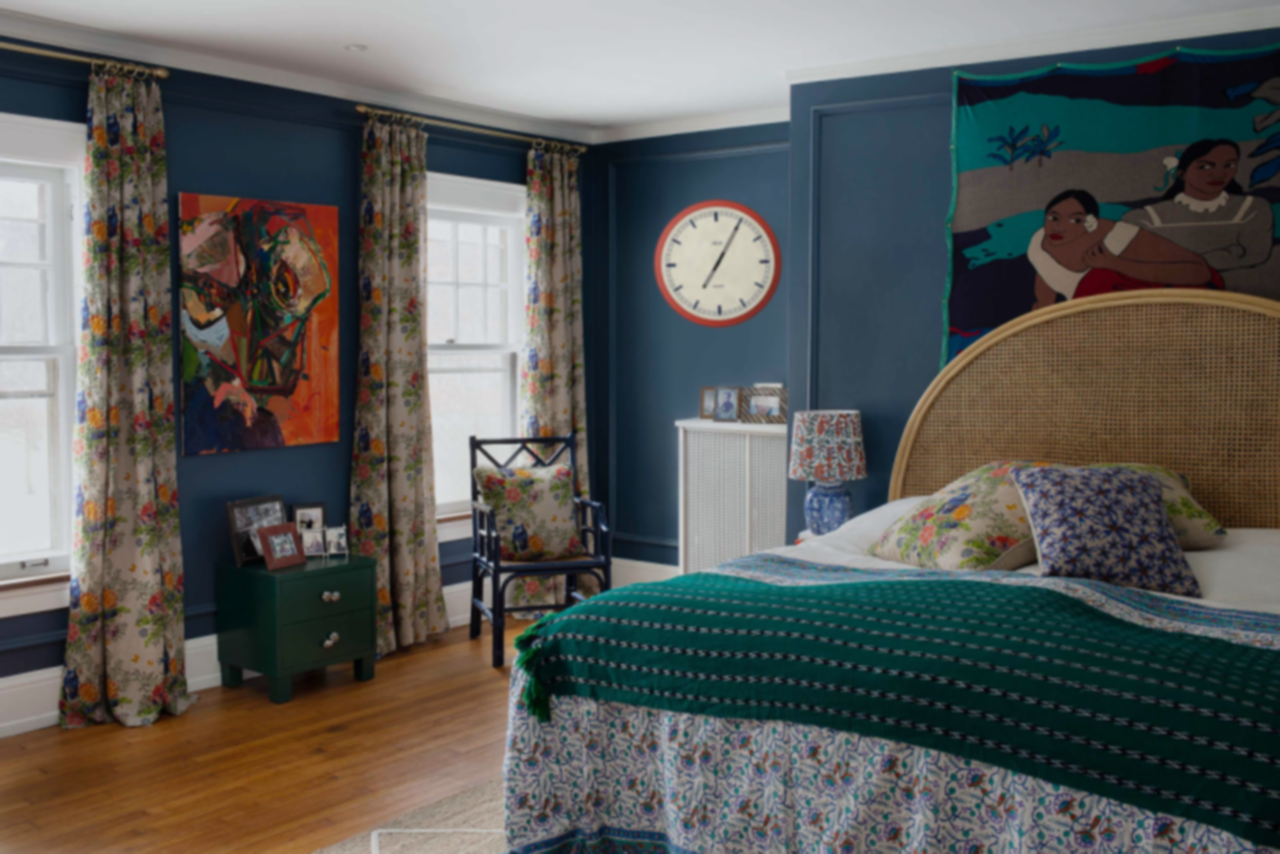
7:05
